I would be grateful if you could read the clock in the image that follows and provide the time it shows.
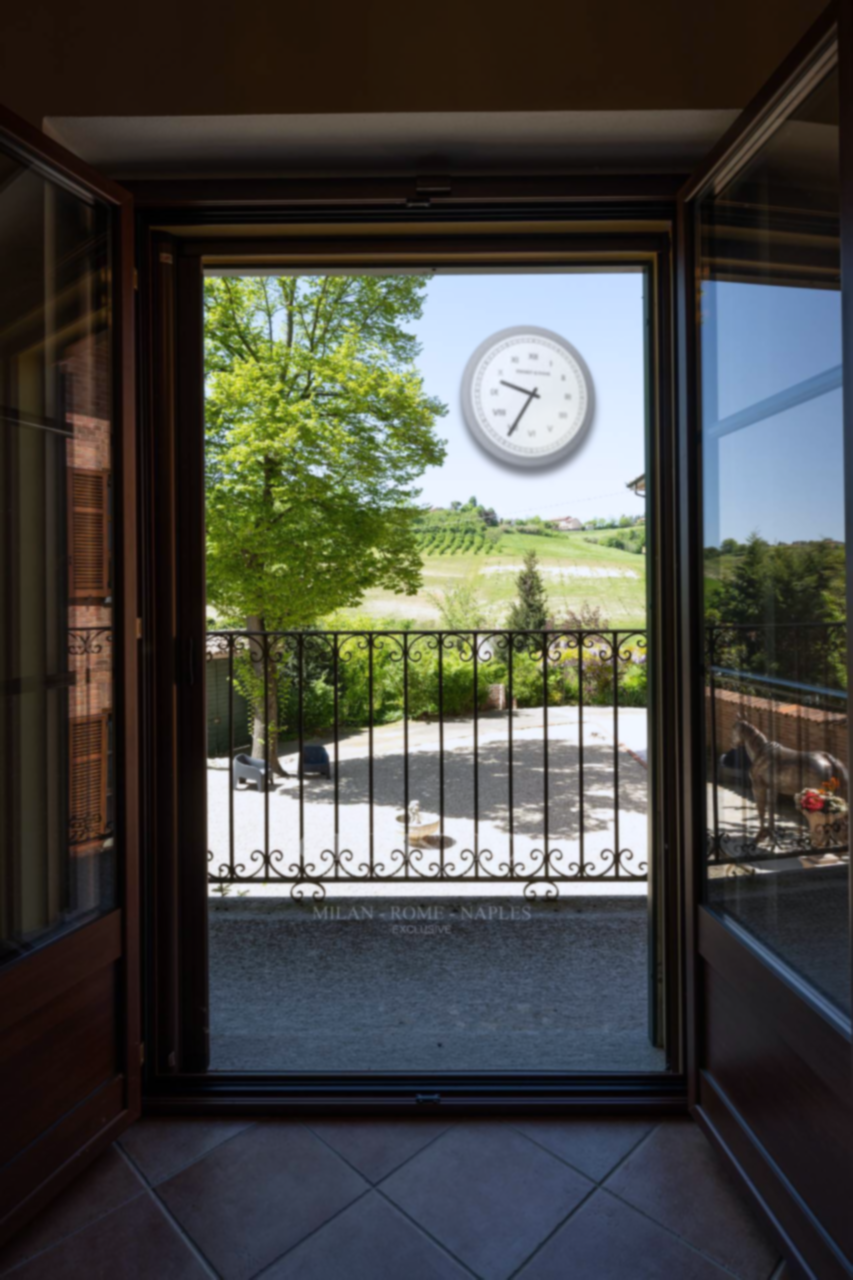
9:35
